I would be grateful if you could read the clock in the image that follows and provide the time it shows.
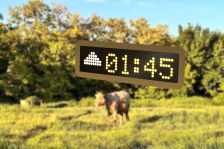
1:45
